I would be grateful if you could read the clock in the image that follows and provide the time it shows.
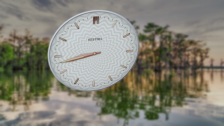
8:43
